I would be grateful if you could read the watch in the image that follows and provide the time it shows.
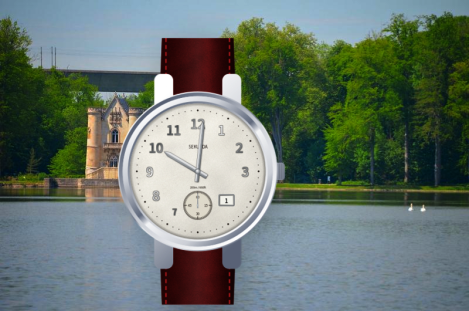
10:01
